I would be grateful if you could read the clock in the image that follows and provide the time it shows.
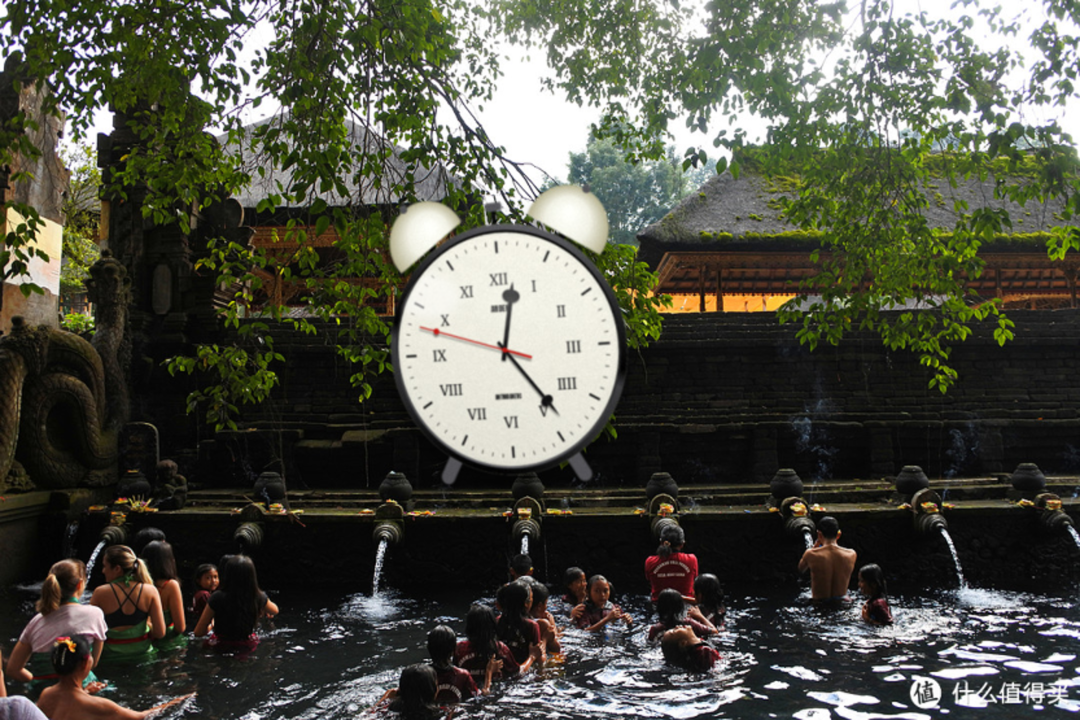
12:23:48
